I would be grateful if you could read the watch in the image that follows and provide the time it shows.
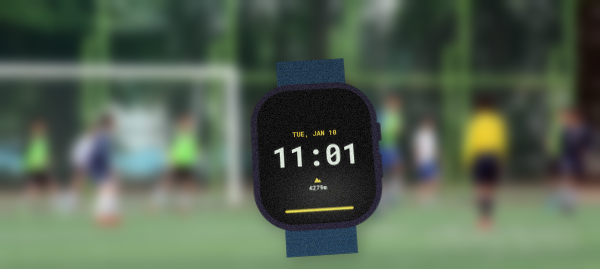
11:01
